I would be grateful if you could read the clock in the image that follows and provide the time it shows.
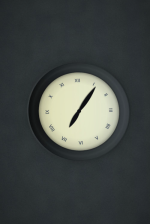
7:06
